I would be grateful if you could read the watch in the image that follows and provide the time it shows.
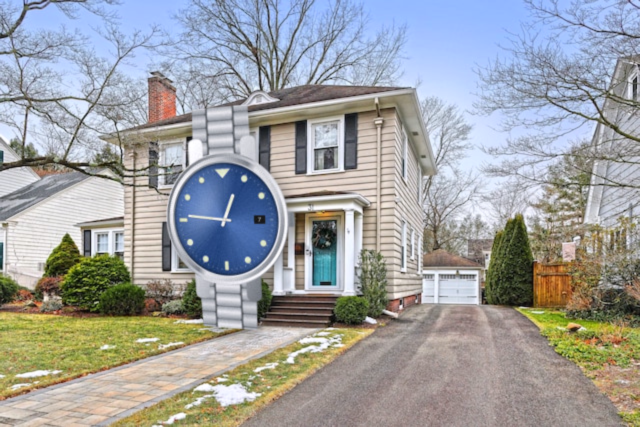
12:46
